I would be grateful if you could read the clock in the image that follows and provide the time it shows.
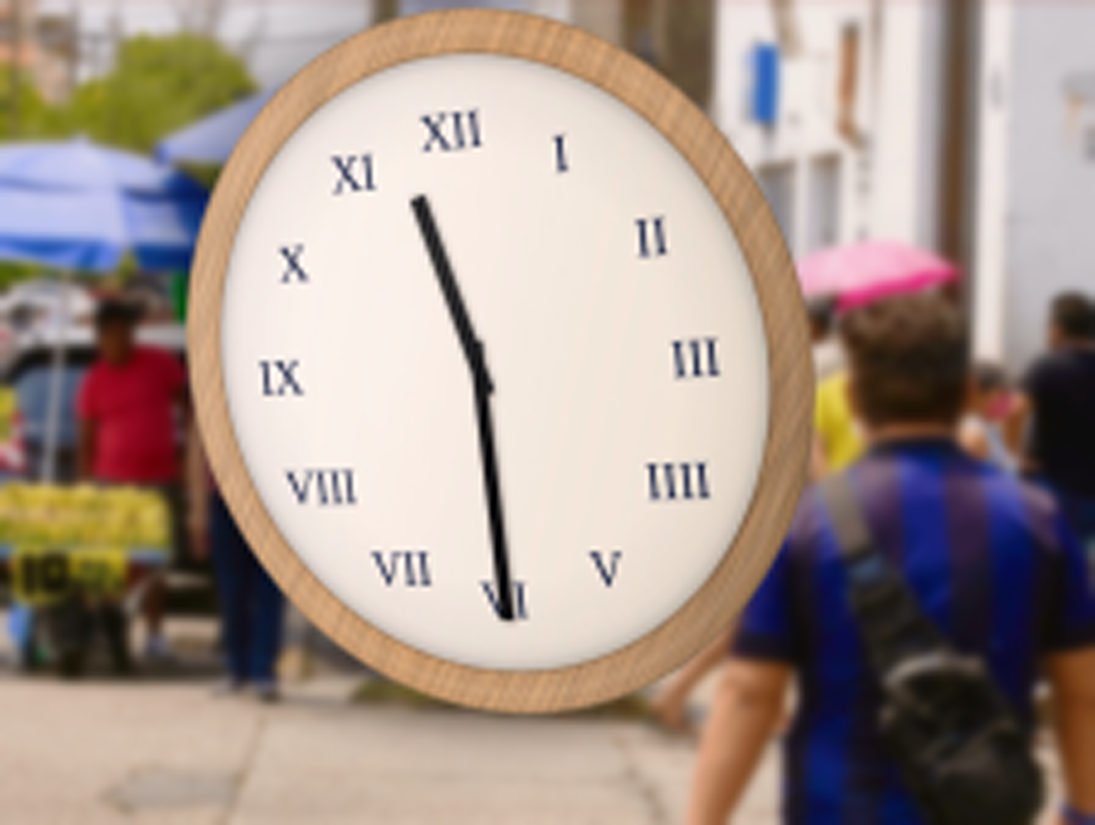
11:30
